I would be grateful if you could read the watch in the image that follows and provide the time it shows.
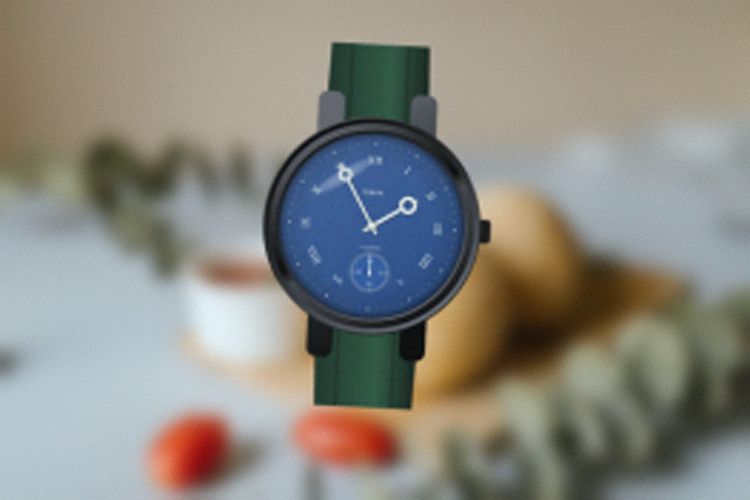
1:55
